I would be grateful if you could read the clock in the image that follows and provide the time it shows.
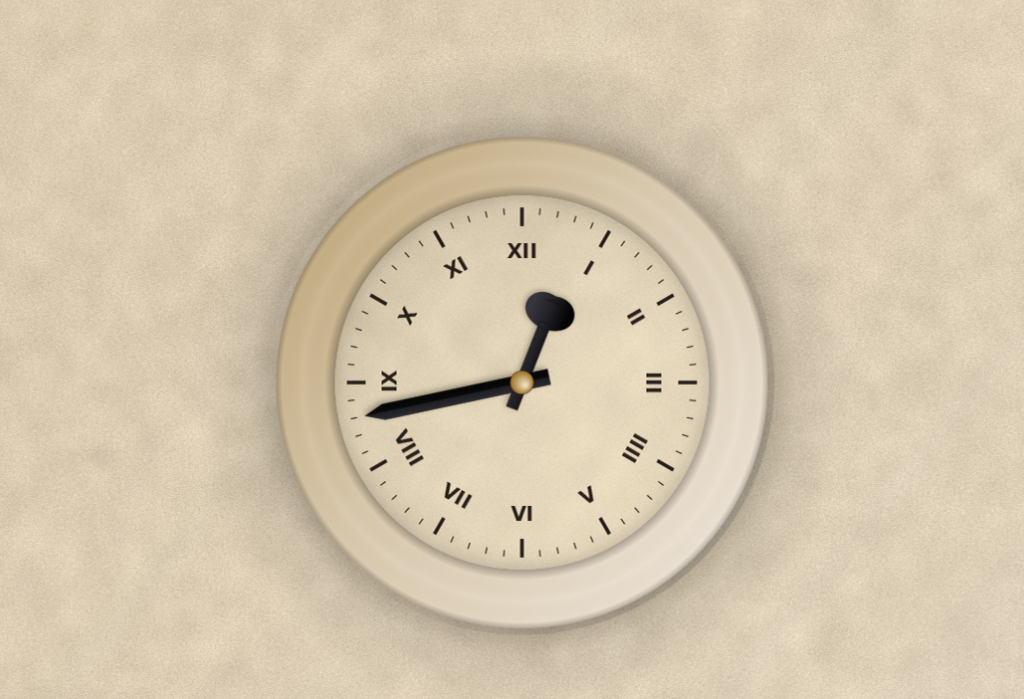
12:43
